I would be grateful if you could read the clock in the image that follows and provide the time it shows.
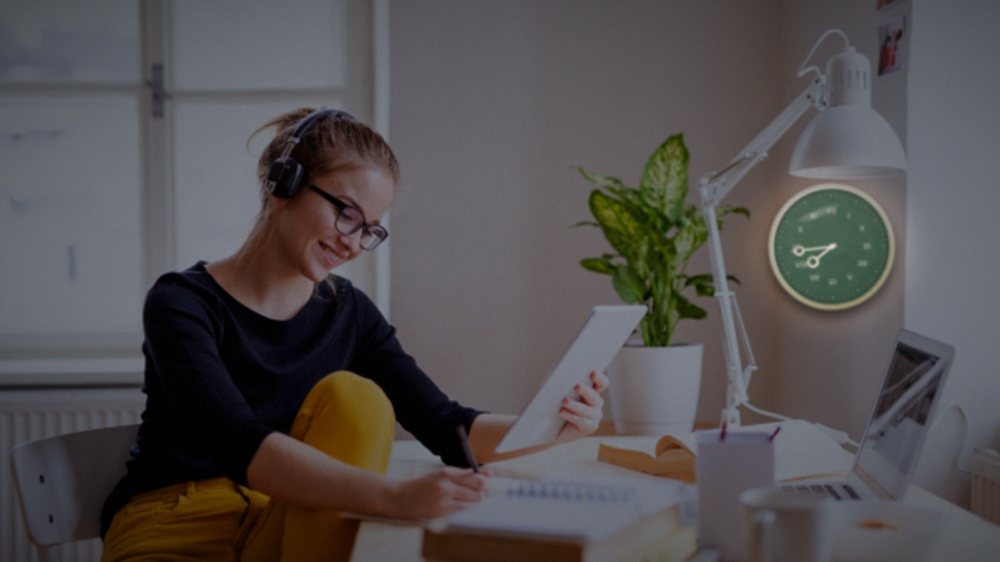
7:44
